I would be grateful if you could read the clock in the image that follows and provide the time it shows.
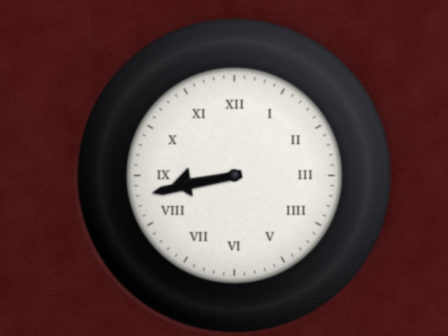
8:43
